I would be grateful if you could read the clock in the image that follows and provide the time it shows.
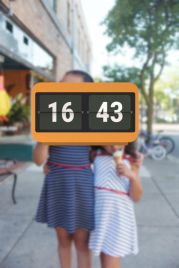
16:43
